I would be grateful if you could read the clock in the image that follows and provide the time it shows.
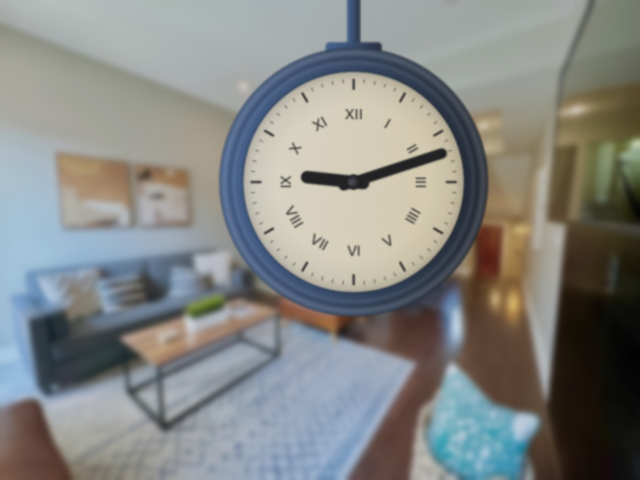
9:12
